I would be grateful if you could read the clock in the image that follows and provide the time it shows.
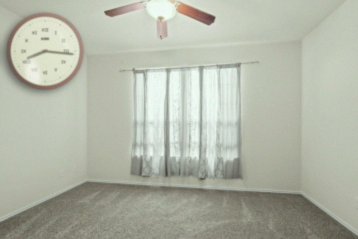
8:16
